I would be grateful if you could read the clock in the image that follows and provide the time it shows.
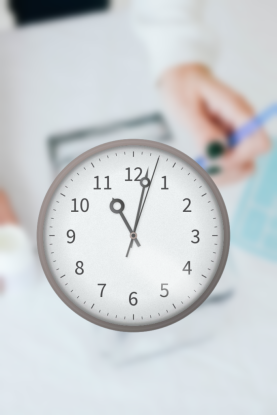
11:02:03
